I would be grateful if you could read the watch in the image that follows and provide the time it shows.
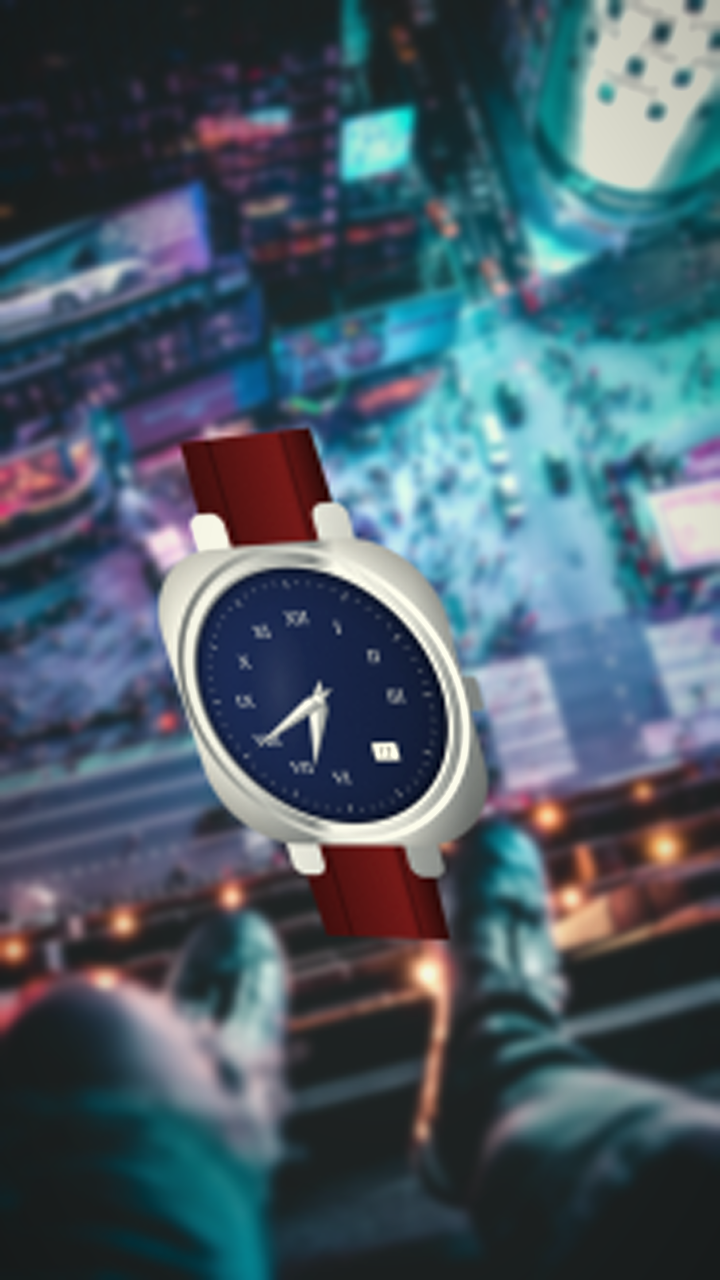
6:40
